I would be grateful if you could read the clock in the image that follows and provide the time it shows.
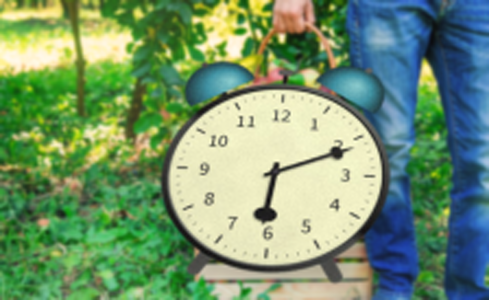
6:11
